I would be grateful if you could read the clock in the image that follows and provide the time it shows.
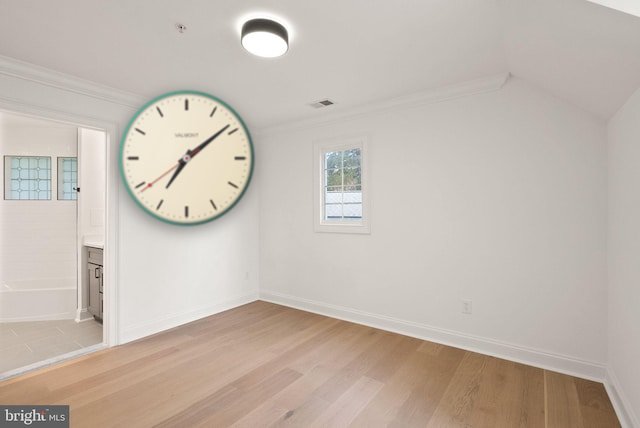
7:08:39
